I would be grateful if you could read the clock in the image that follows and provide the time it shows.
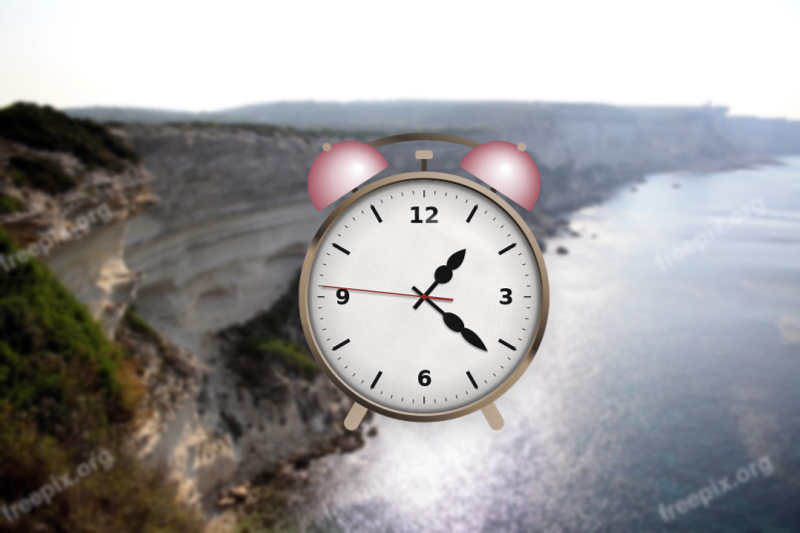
1:21:46
